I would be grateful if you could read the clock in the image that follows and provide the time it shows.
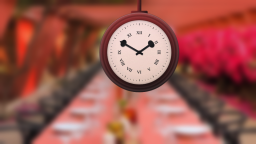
1:50
